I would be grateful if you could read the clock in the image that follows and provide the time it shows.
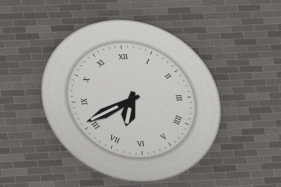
6:41
